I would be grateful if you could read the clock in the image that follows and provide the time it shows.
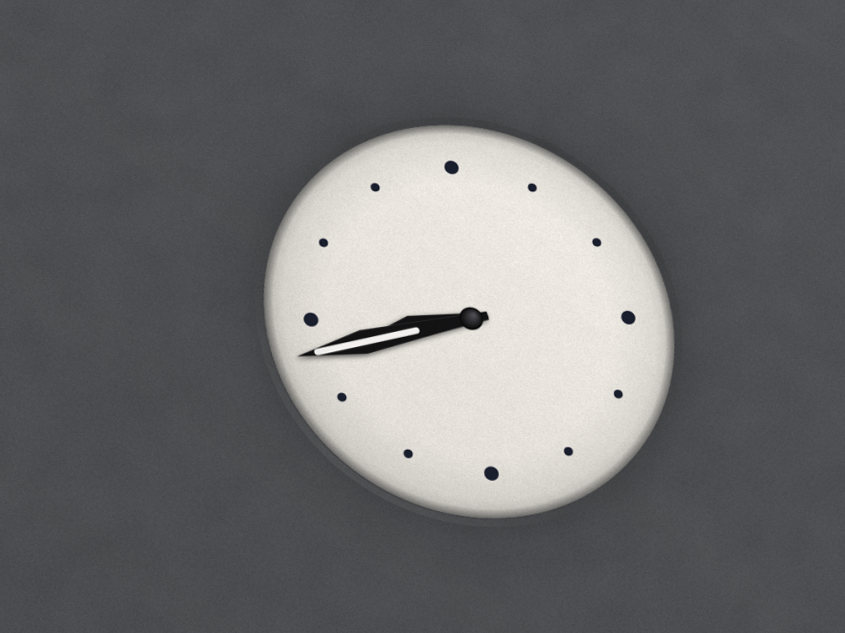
8:43
